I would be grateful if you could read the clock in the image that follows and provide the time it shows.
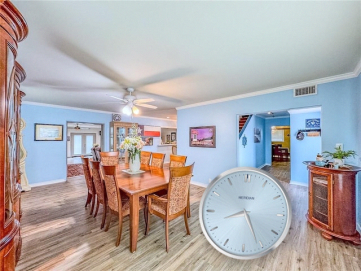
8:26
